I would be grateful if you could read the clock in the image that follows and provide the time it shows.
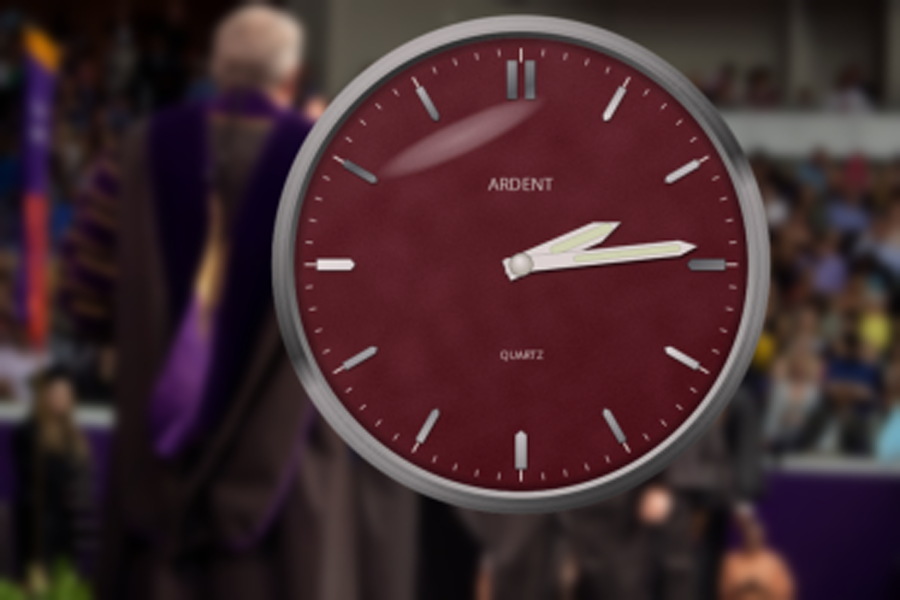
2:14
